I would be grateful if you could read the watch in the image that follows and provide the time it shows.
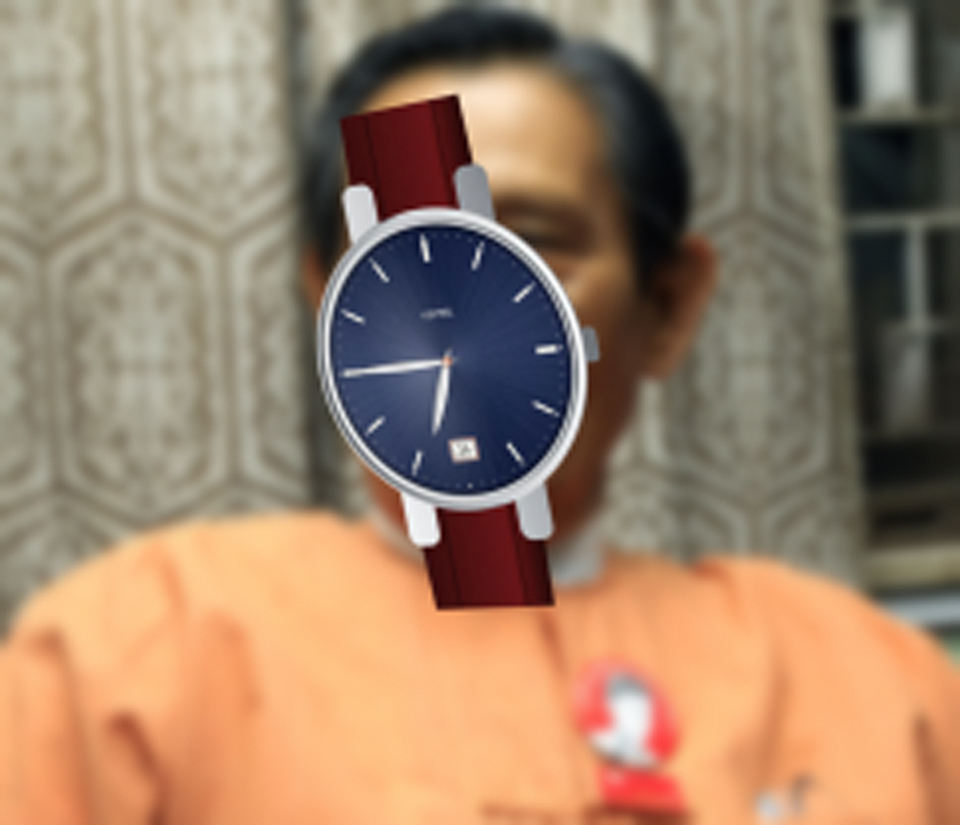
6:45
